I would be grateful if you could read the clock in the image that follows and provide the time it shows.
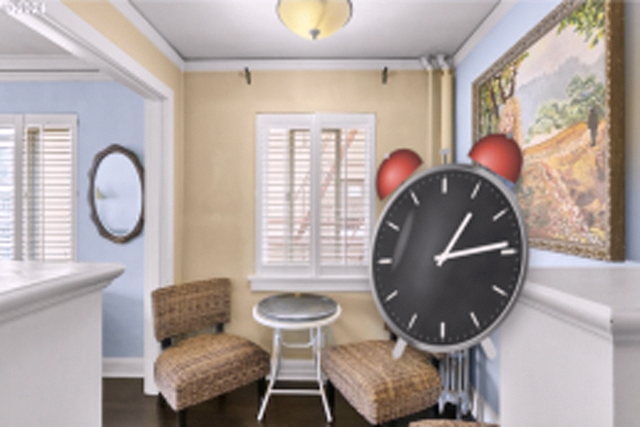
1:14
